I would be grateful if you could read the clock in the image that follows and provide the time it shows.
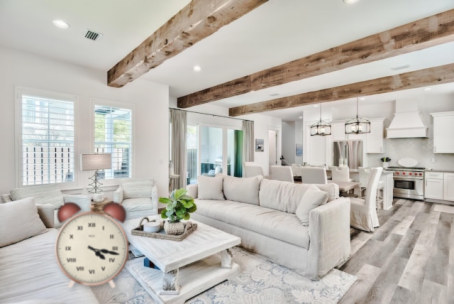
4:17
